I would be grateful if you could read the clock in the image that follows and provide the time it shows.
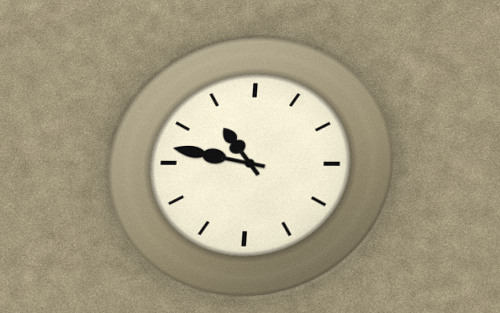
10:47
